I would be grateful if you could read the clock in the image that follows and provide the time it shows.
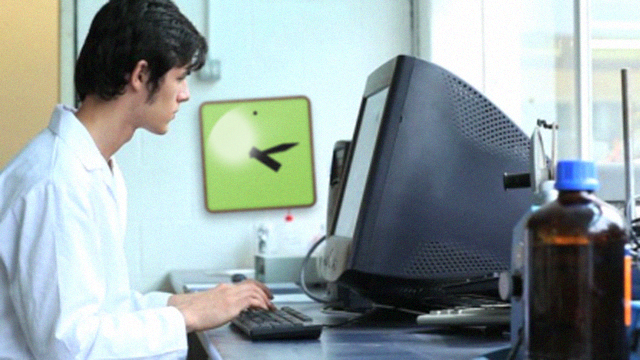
4:13
